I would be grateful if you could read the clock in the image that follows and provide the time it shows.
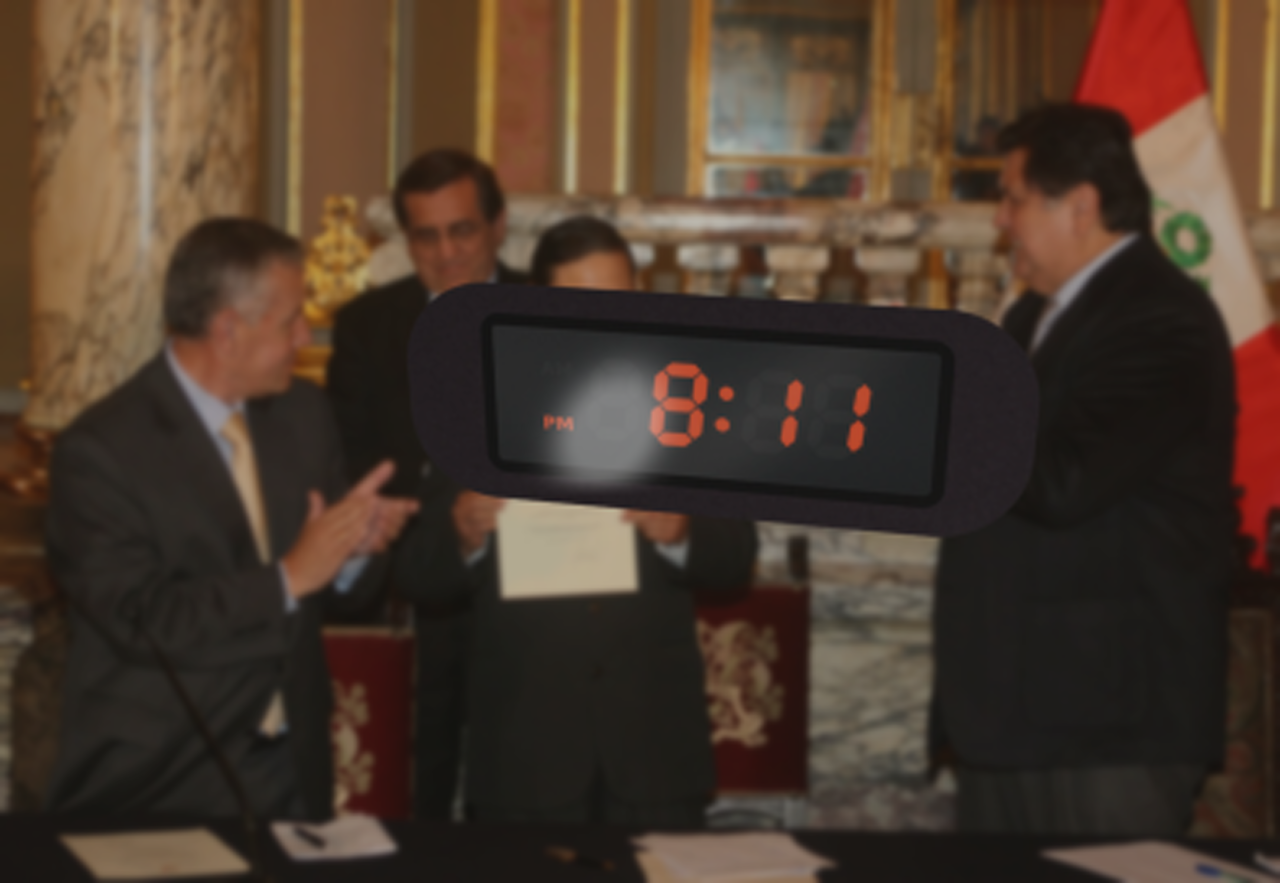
8:11
